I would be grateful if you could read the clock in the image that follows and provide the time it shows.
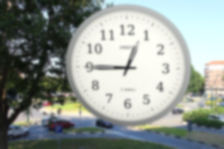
12:45
